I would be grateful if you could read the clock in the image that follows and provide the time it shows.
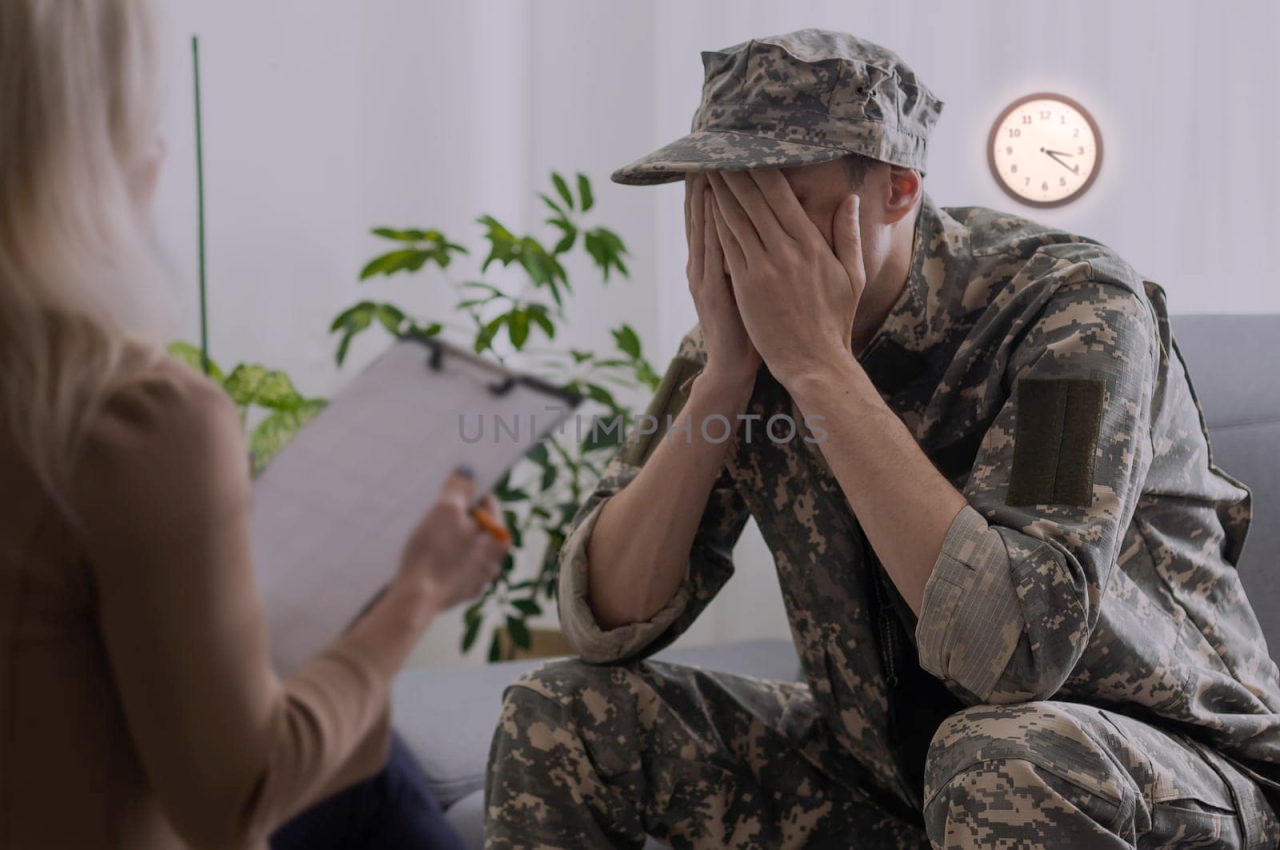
3:21
